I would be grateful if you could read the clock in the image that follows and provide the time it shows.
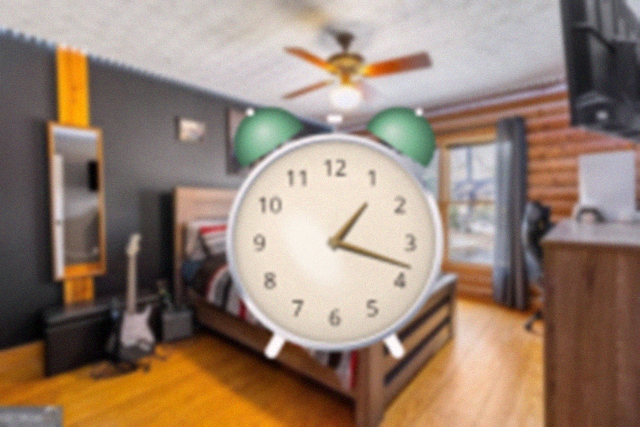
1:18
